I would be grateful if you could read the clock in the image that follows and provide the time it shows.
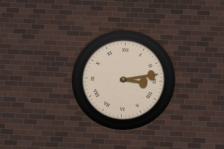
3:13
